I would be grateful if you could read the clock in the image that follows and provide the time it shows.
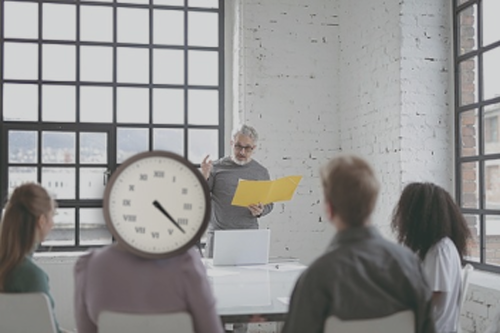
4:22
